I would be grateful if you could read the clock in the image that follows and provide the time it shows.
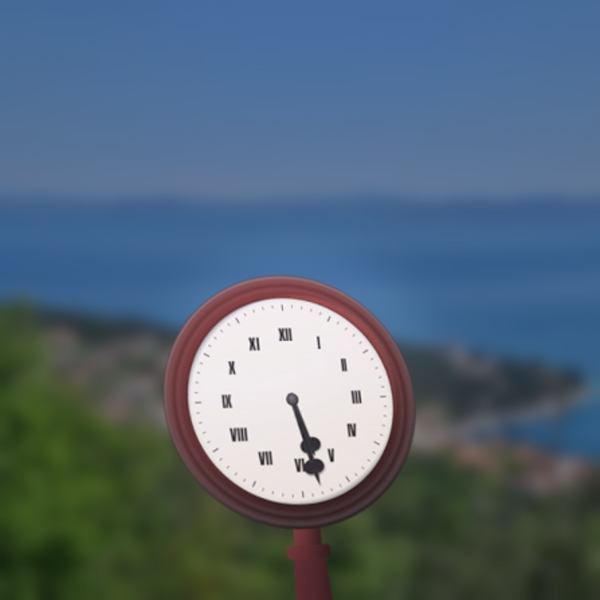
5:28
